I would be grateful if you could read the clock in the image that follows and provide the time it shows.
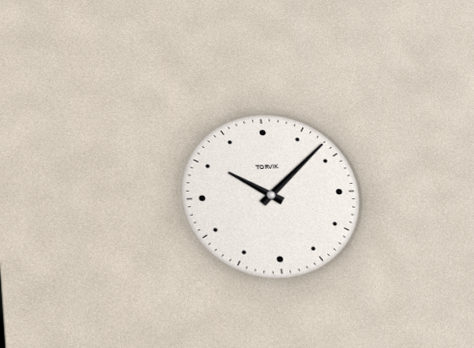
10:08
